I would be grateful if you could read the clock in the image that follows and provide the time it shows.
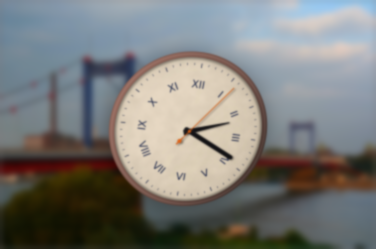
2:19:06
